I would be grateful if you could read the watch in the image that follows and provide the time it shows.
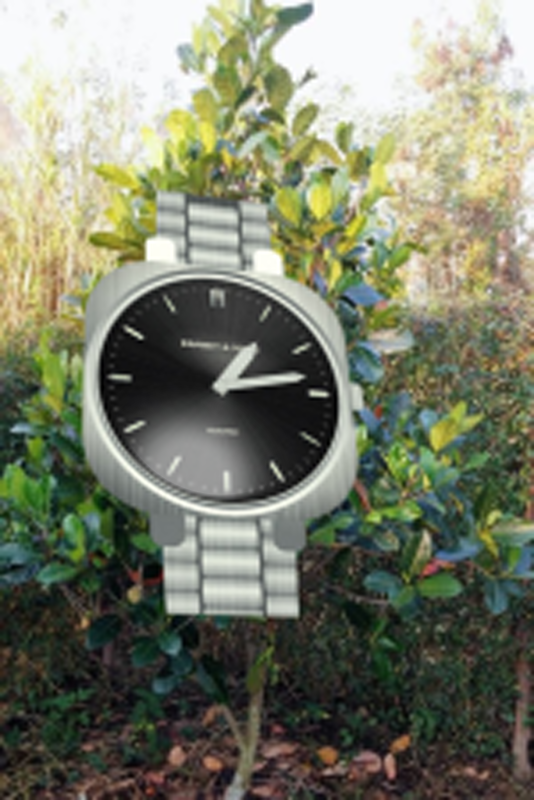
1:13
